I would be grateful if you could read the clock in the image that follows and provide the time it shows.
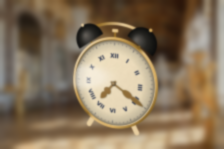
7:20
